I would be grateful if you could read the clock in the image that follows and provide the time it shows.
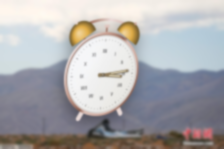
3:14
